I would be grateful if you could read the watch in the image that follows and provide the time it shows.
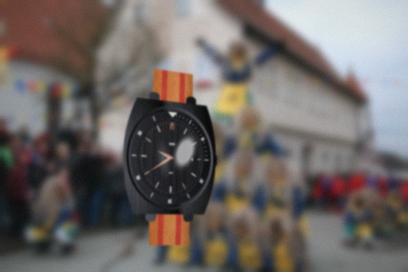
9:40
